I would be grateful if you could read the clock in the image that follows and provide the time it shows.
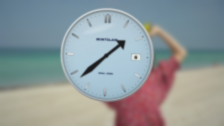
1:38
